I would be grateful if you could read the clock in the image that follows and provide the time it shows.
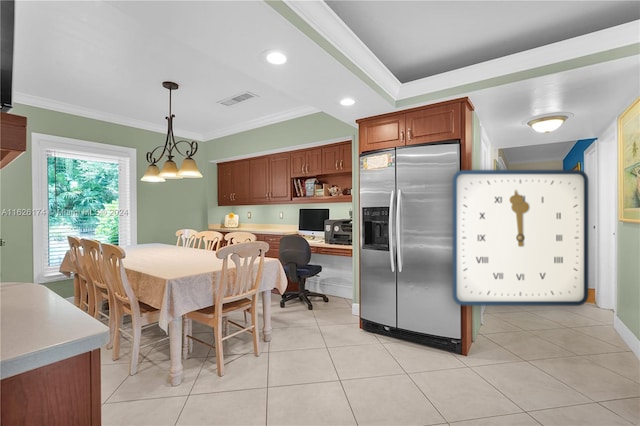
11:59
